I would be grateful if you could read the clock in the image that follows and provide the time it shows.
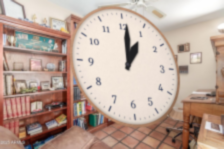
1:01
